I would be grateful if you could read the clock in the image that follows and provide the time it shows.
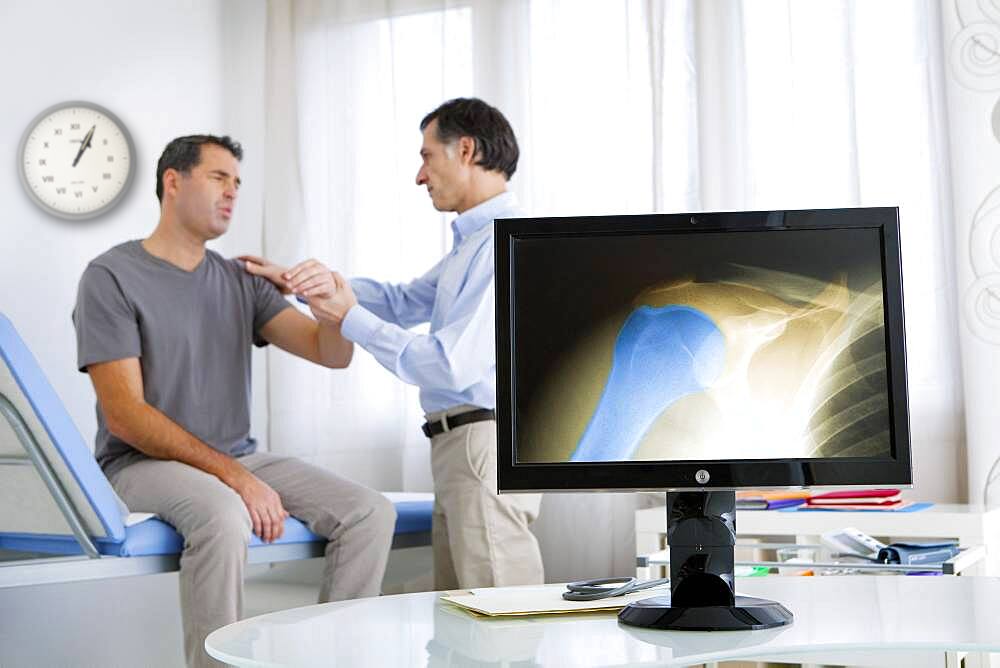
1:05
